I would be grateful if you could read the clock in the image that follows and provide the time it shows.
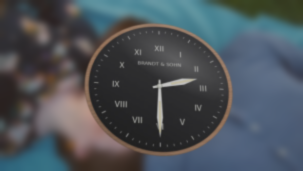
2:30
